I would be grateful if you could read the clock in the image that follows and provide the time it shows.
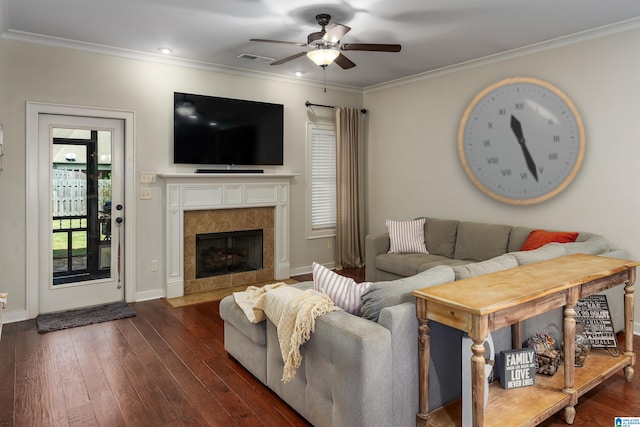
11:27
